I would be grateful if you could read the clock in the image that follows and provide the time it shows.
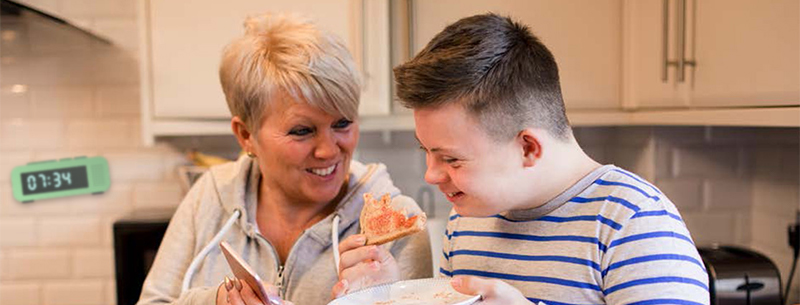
7:34
